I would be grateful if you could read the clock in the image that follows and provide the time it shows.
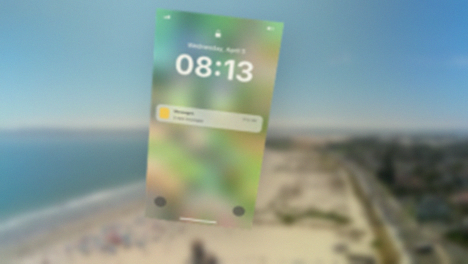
8:13
